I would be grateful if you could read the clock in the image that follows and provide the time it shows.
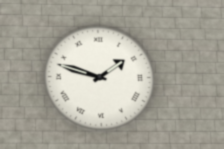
1:48
